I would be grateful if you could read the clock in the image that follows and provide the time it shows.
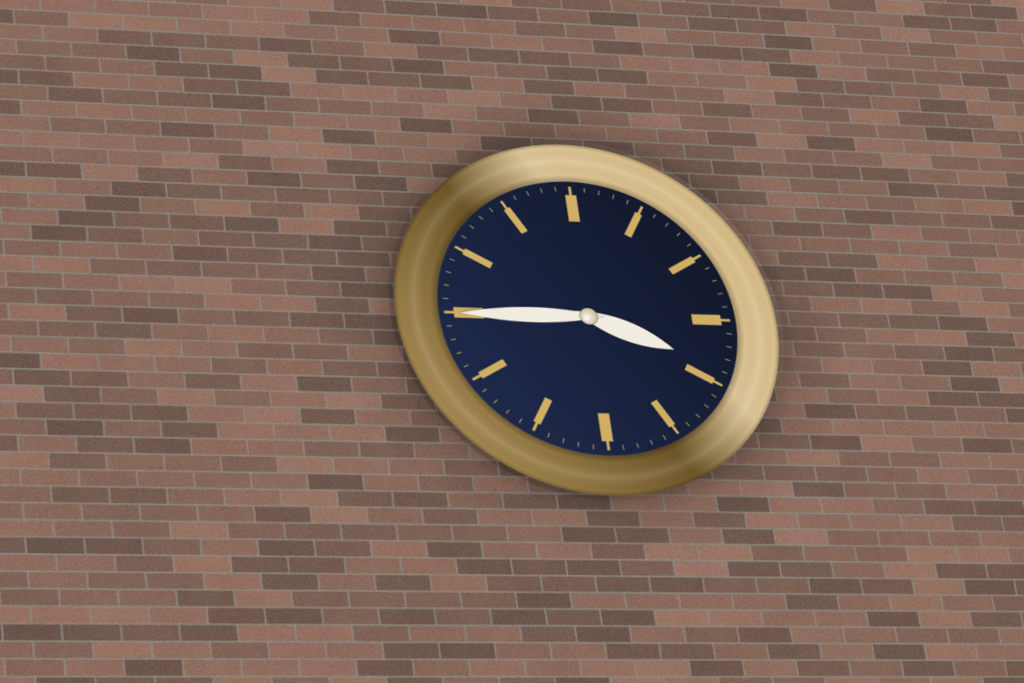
3:45
